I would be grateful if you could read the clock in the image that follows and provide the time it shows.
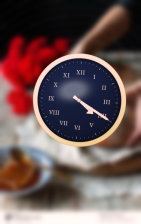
4:20
